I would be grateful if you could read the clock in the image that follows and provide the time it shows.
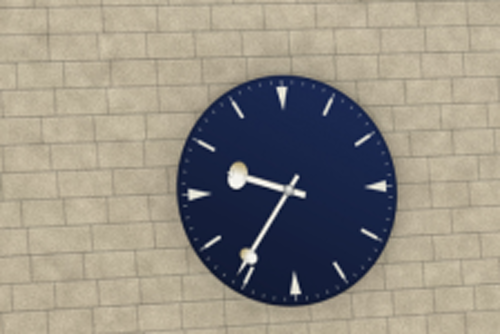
9:36
